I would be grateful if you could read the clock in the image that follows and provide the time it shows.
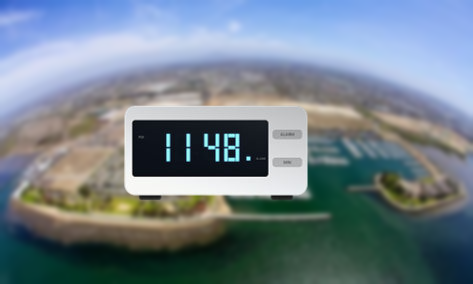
11:48
